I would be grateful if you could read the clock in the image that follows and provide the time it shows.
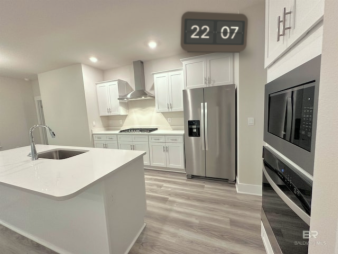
22:07
